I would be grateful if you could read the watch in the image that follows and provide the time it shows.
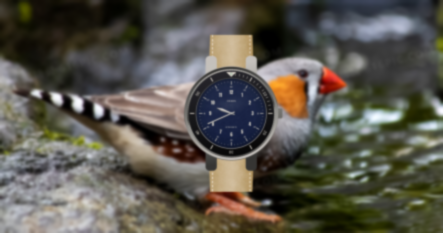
9:41
